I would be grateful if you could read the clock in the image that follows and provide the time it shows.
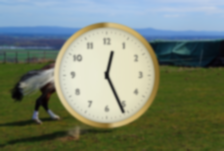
12:26
